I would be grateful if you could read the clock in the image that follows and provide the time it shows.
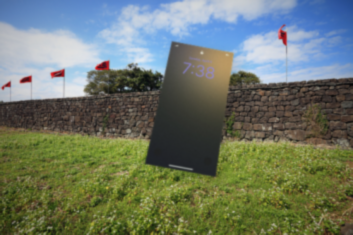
7:38
